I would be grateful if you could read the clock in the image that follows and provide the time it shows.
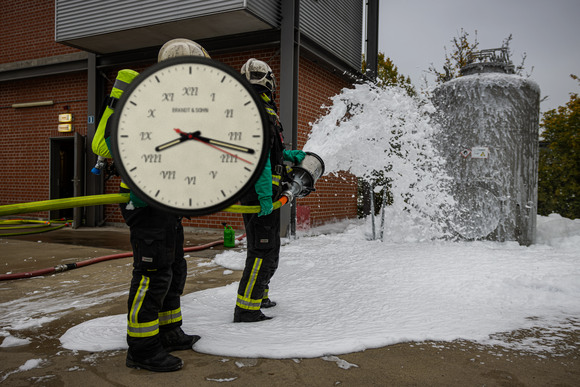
8:17:19
